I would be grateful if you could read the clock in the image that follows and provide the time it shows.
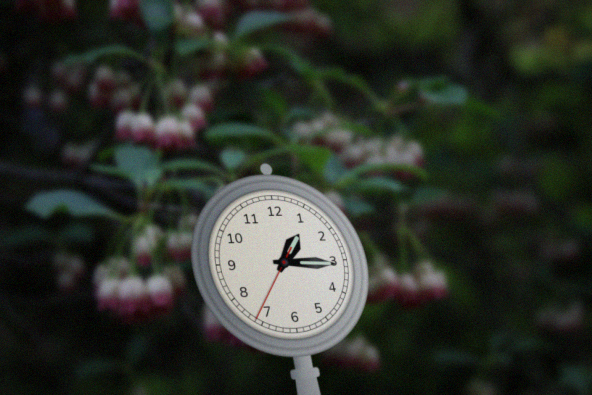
1:15:36
